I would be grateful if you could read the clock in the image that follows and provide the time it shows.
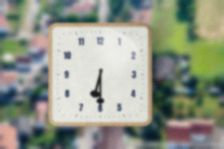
6:30
